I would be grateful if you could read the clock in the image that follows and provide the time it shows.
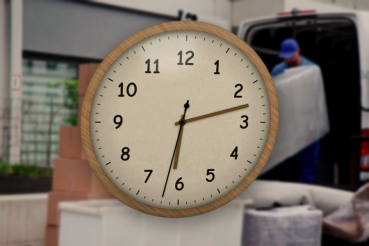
6:12:32
